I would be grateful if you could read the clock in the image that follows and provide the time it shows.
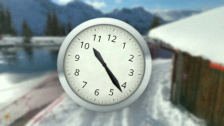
10:22
